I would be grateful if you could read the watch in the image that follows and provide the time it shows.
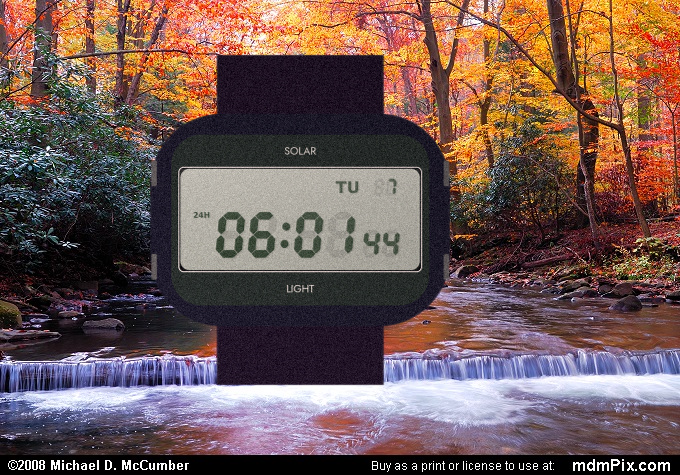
6:01:44
